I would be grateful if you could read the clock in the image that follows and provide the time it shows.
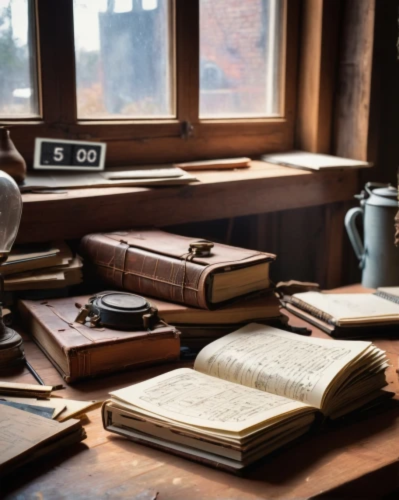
5:00
